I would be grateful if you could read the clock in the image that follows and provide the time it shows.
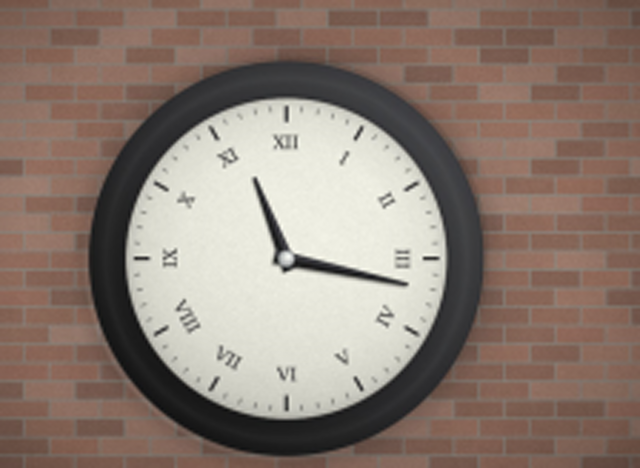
11:17
